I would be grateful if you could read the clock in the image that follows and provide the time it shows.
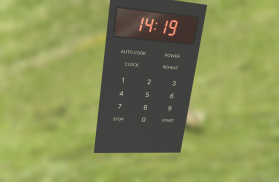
14:19
